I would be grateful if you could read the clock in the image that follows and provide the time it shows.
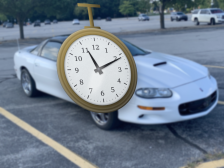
11:11
